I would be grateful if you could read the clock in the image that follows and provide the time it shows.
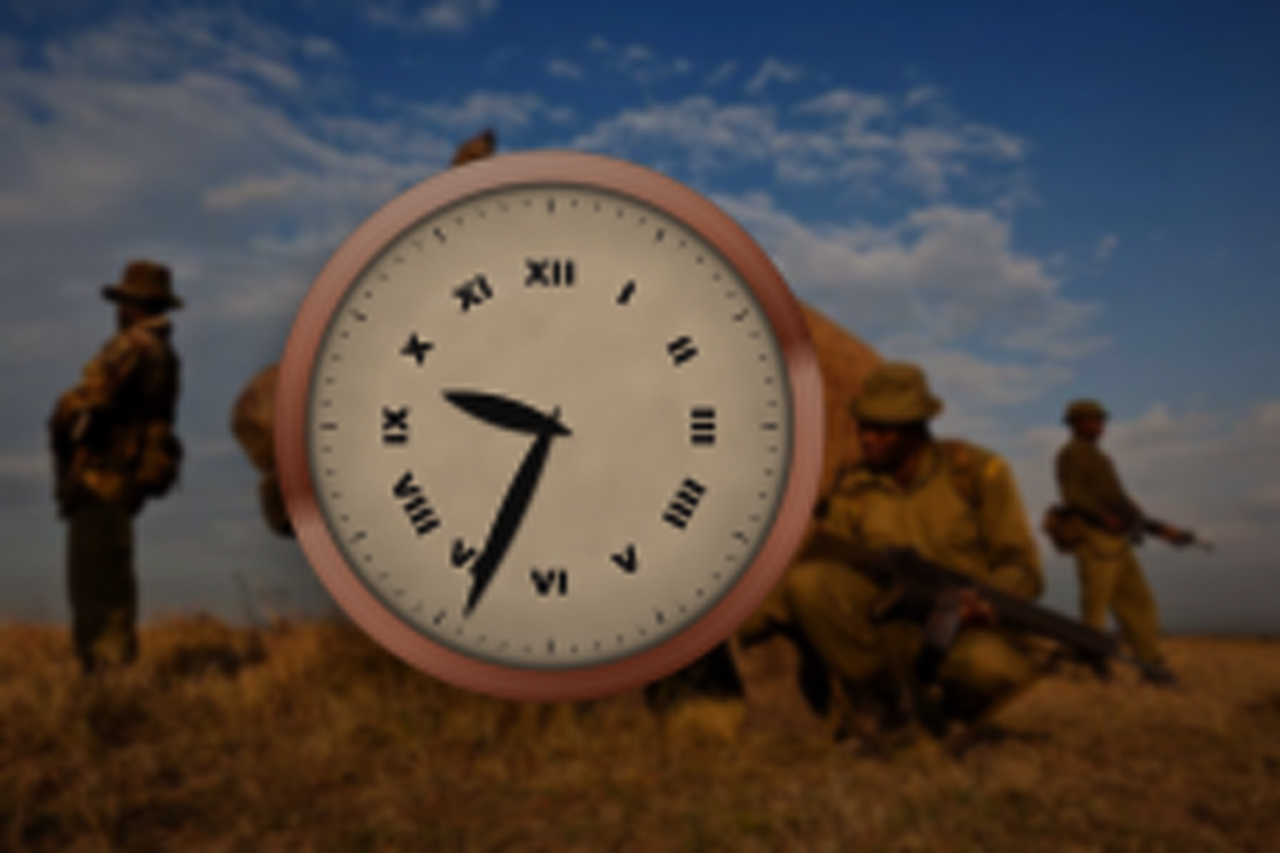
9:34
